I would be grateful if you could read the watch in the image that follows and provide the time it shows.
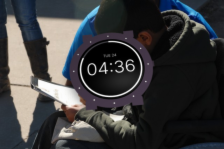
4:36
